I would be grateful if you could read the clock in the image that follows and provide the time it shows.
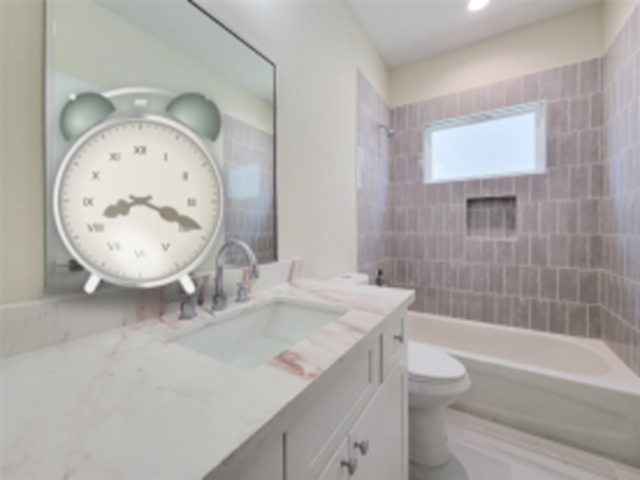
8:19
